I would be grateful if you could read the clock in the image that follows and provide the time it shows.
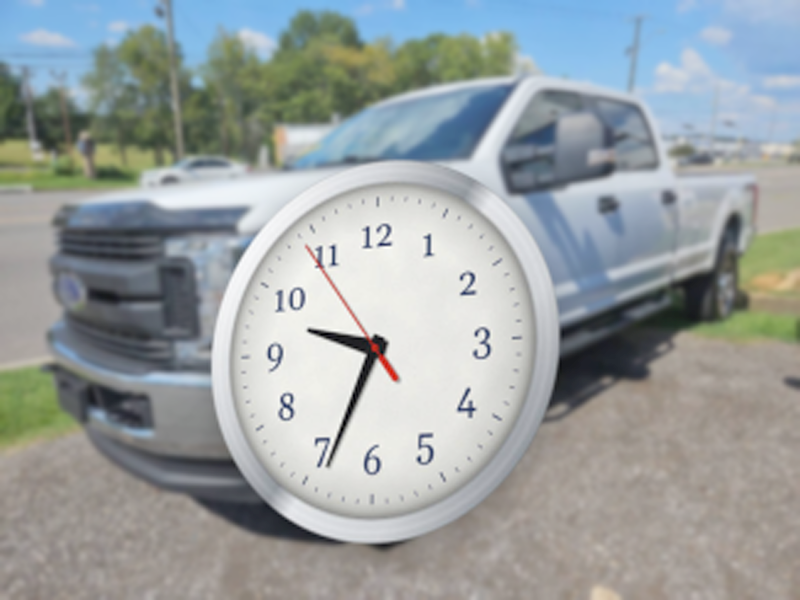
9:33:54
